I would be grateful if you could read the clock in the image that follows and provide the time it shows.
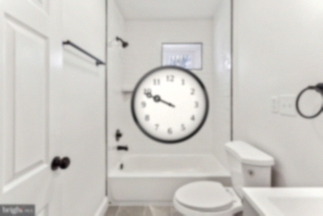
9:49
